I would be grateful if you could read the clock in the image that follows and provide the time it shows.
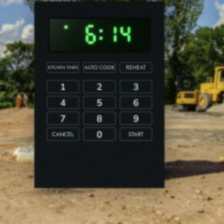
6:14
